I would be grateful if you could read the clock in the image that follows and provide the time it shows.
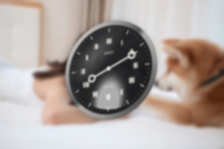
8:11
